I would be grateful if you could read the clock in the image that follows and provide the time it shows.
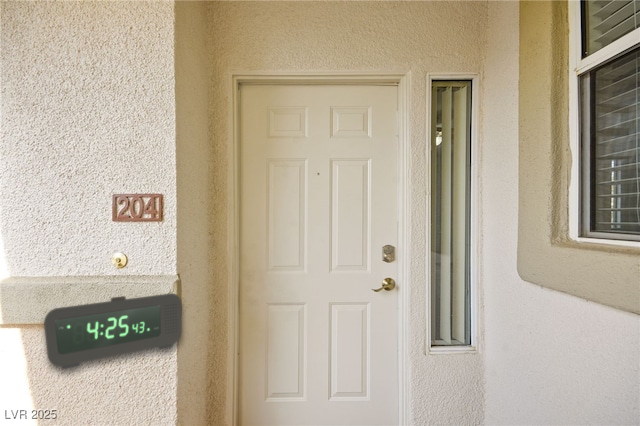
4:25:43
